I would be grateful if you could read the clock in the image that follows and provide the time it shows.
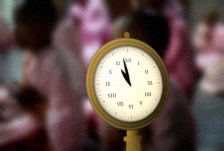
10:58
